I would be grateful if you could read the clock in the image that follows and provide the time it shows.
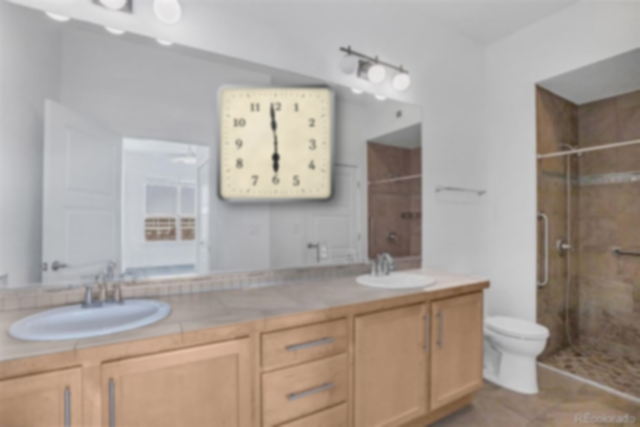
5:59
